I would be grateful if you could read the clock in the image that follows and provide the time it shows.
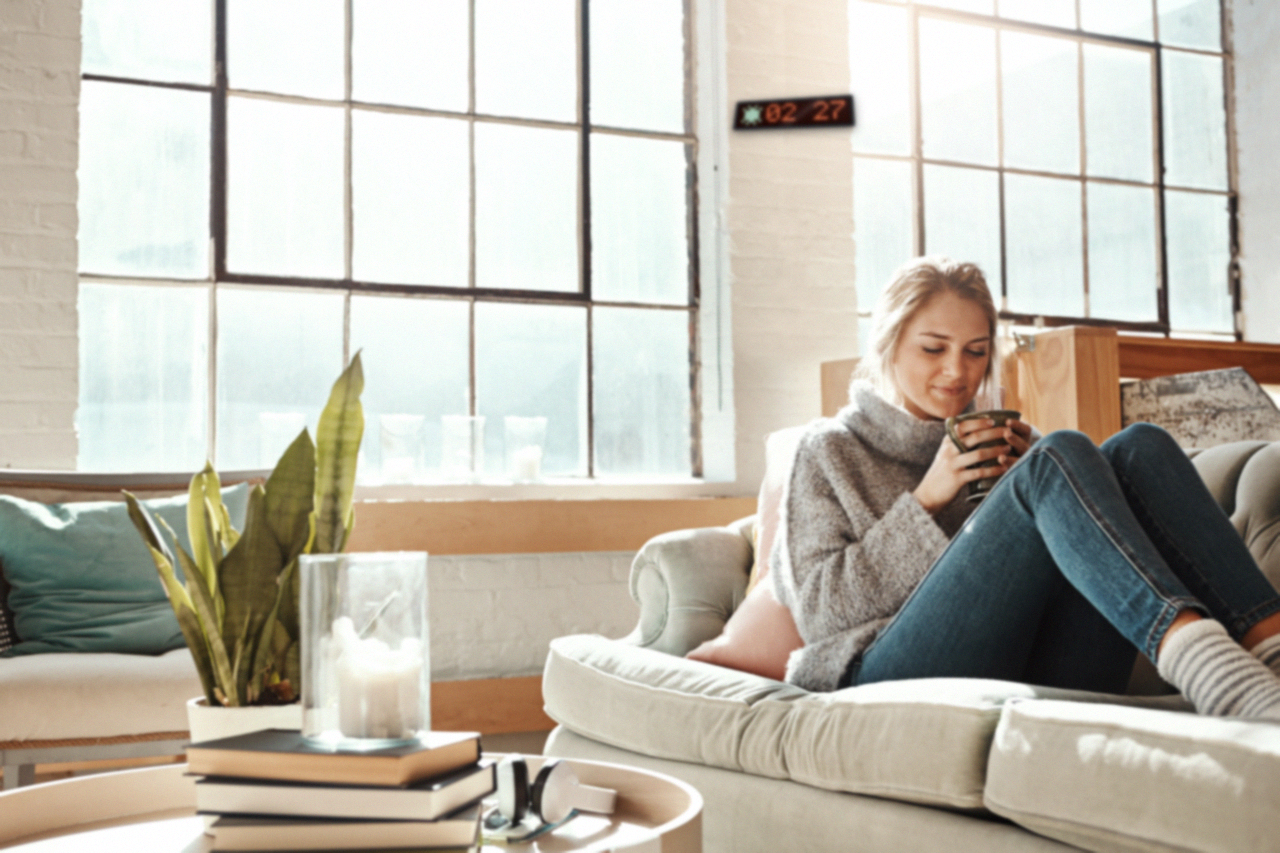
2:27
